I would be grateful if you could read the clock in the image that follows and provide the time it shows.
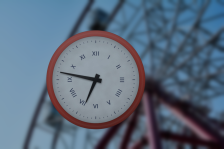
6:47
